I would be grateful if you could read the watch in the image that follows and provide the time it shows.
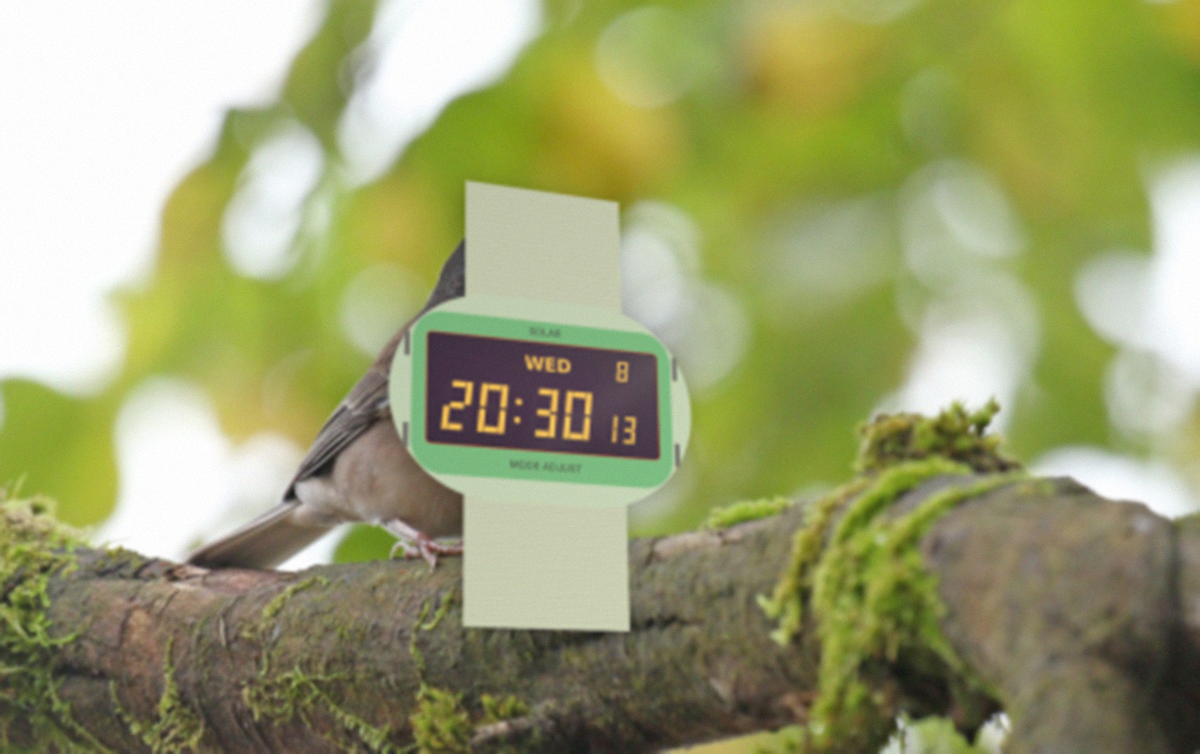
20:30:13
